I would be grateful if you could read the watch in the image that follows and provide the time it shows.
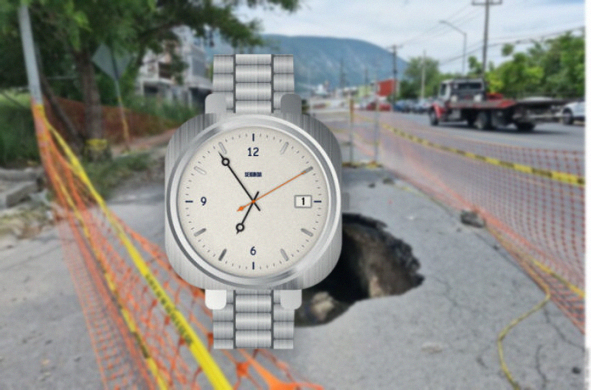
6:54:10
